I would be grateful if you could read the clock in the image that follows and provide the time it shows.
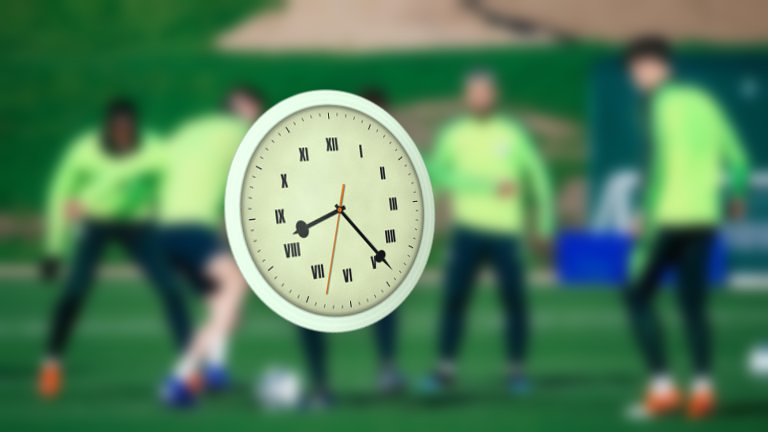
8:23:33
